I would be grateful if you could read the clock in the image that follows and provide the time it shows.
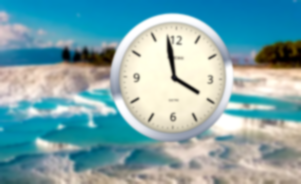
3:58
